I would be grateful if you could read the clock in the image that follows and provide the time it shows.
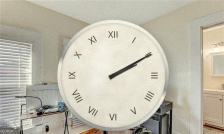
2:10
